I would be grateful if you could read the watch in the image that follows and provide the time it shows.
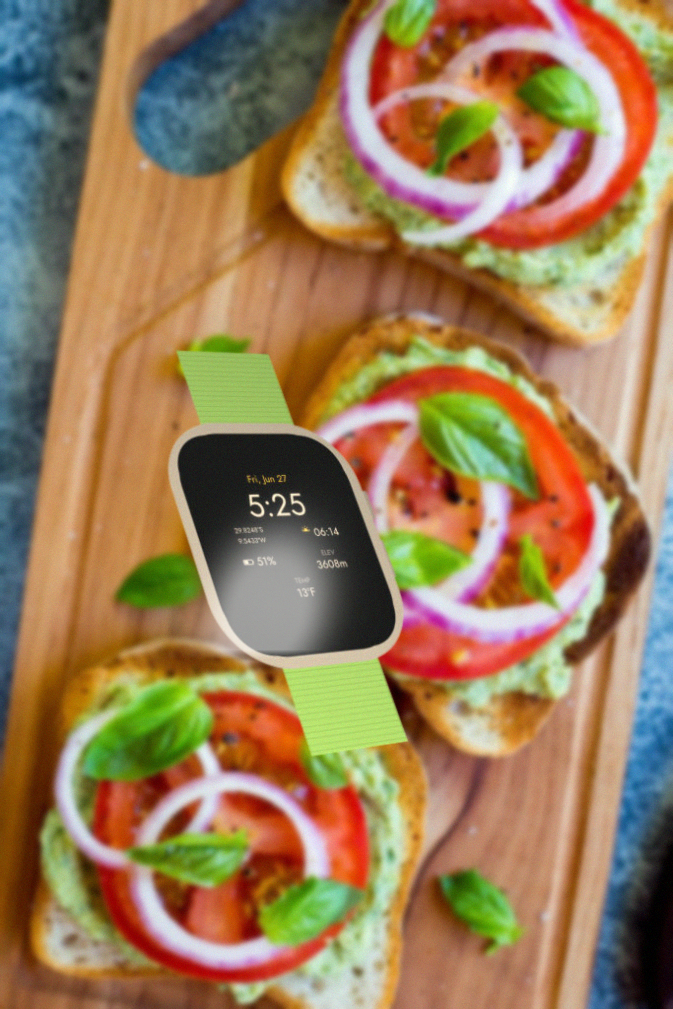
5:25
